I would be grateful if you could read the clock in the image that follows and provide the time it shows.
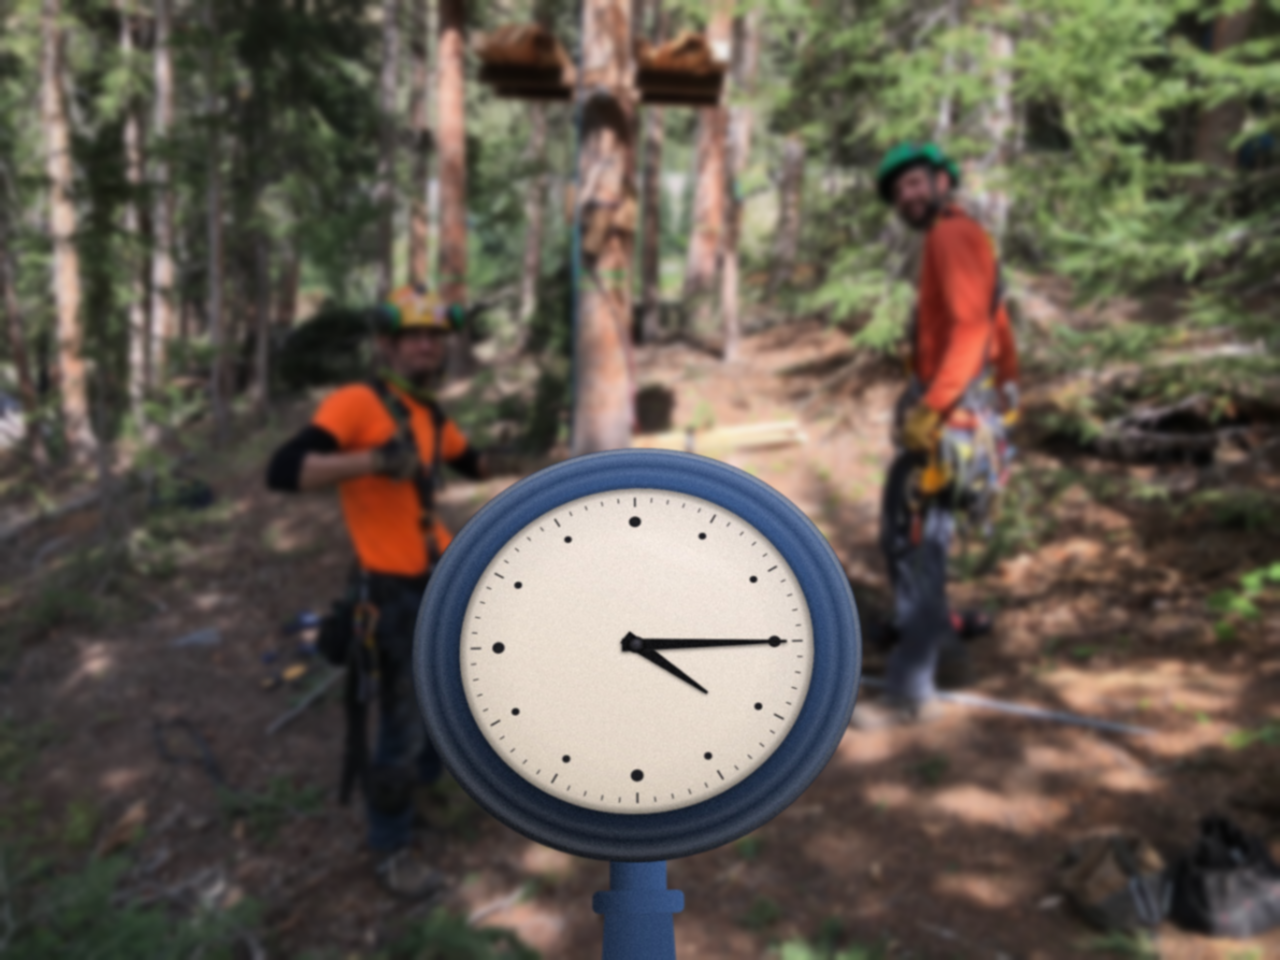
4:15
